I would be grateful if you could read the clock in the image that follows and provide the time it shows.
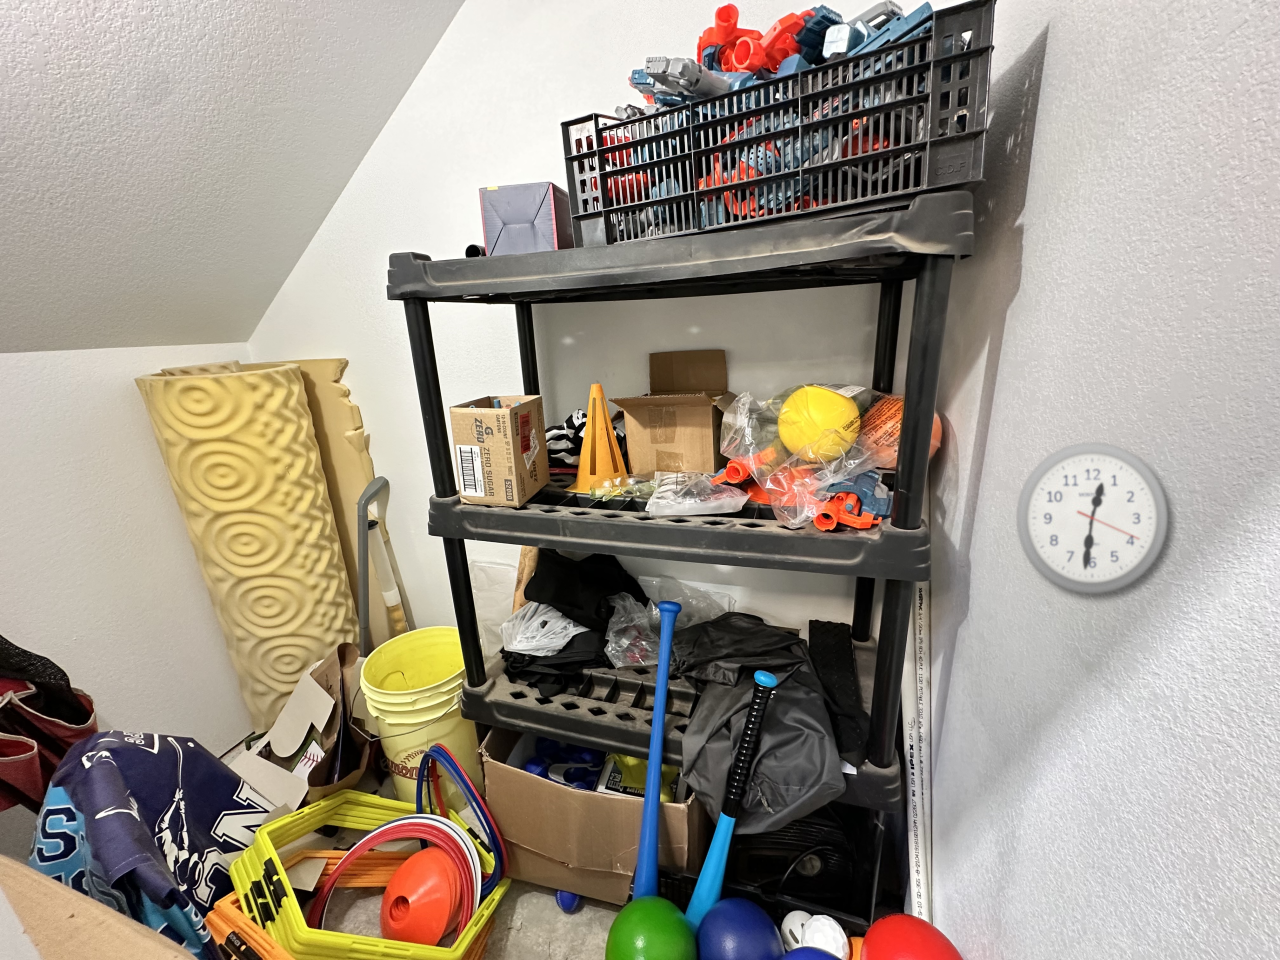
12:31:19
